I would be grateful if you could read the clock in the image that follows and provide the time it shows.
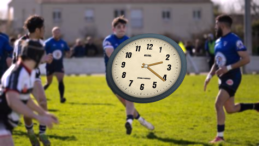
2:21
